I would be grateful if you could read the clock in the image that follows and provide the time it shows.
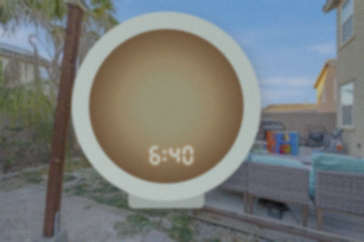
6:40
